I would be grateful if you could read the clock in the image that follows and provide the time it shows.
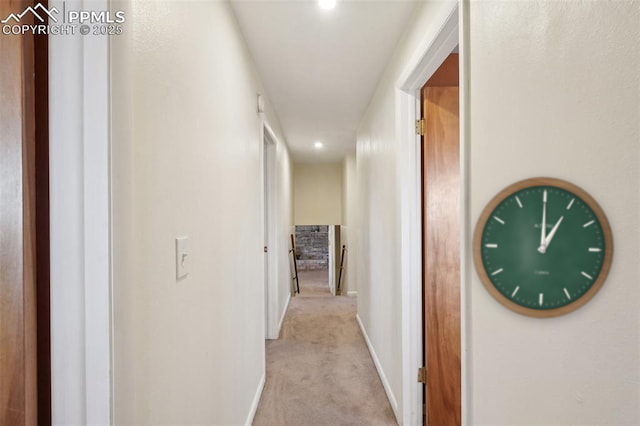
1:00
